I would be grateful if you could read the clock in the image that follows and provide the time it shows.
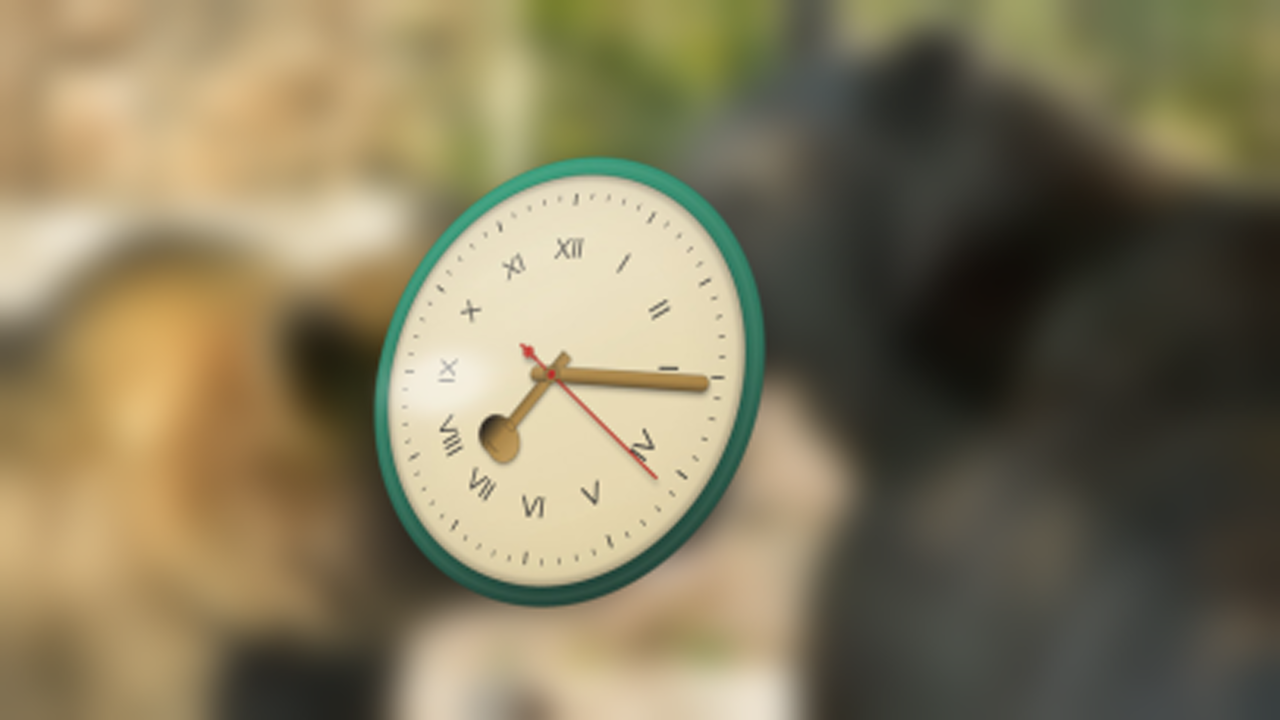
7:15:21
